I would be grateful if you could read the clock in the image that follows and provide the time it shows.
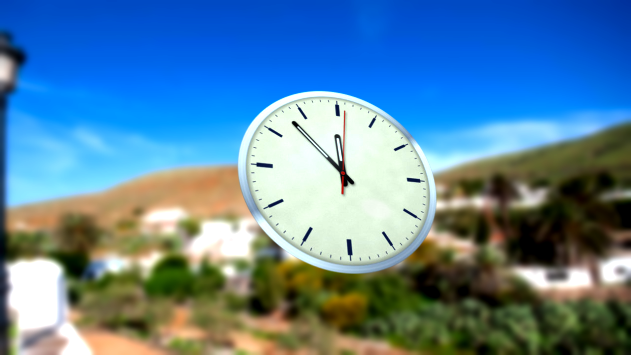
11:53:01
